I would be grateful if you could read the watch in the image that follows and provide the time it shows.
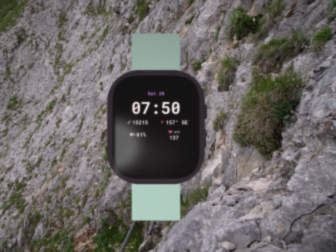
7:50
